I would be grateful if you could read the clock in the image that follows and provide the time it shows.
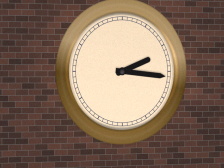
2:16
